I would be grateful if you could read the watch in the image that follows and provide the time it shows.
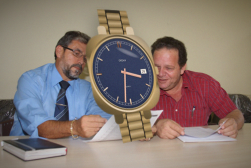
3:32
